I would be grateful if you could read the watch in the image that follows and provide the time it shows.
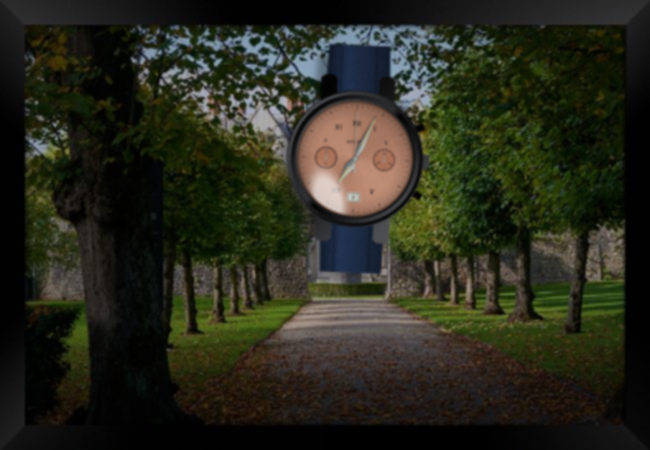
7:04
